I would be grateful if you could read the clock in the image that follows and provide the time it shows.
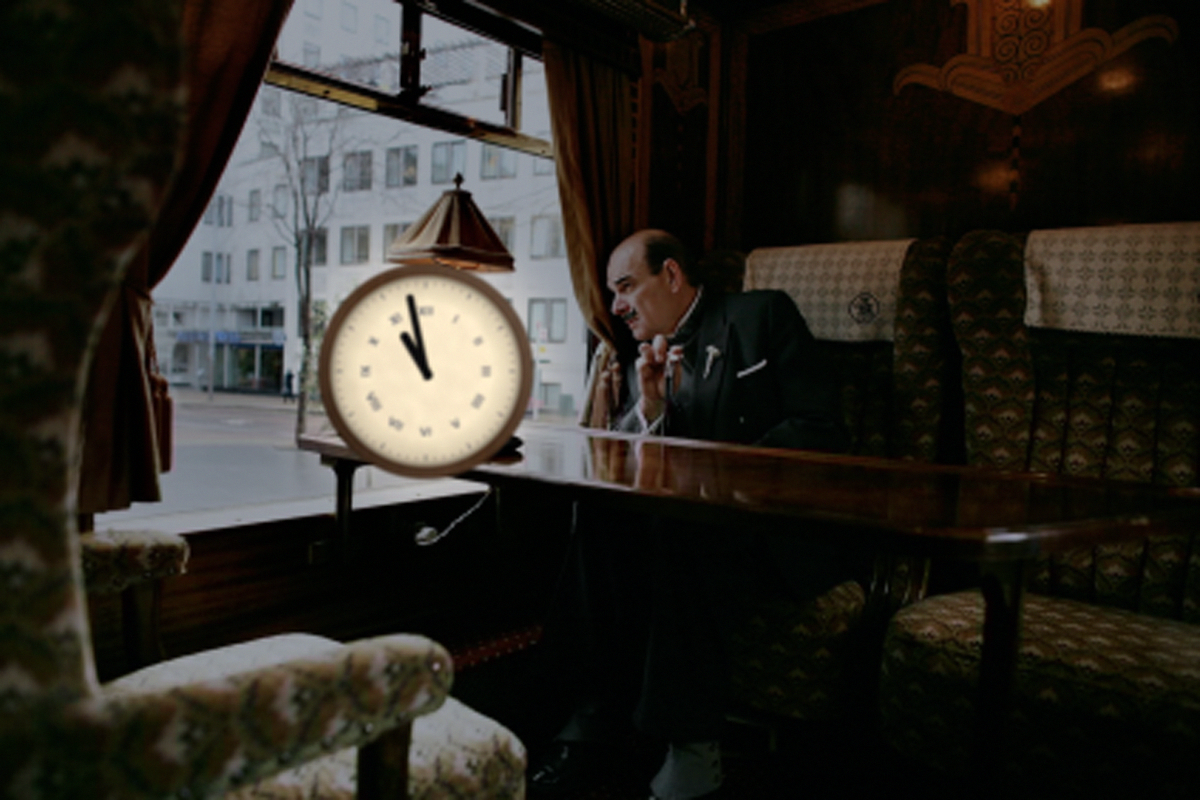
10:58
